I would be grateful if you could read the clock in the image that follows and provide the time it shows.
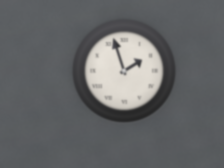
1:57
